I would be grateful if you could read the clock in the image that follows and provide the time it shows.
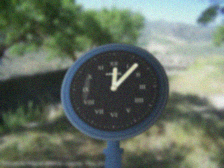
12:07
